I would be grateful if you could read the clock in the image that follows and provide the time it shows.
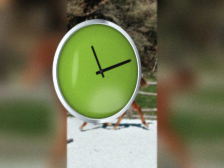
11:12
